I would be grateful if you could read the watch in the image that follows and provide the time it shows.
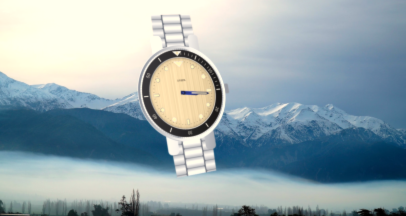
3:16
